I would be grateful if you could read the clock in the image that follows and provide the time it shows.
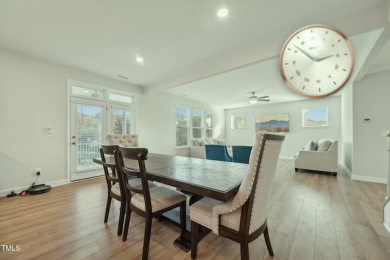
2:52
